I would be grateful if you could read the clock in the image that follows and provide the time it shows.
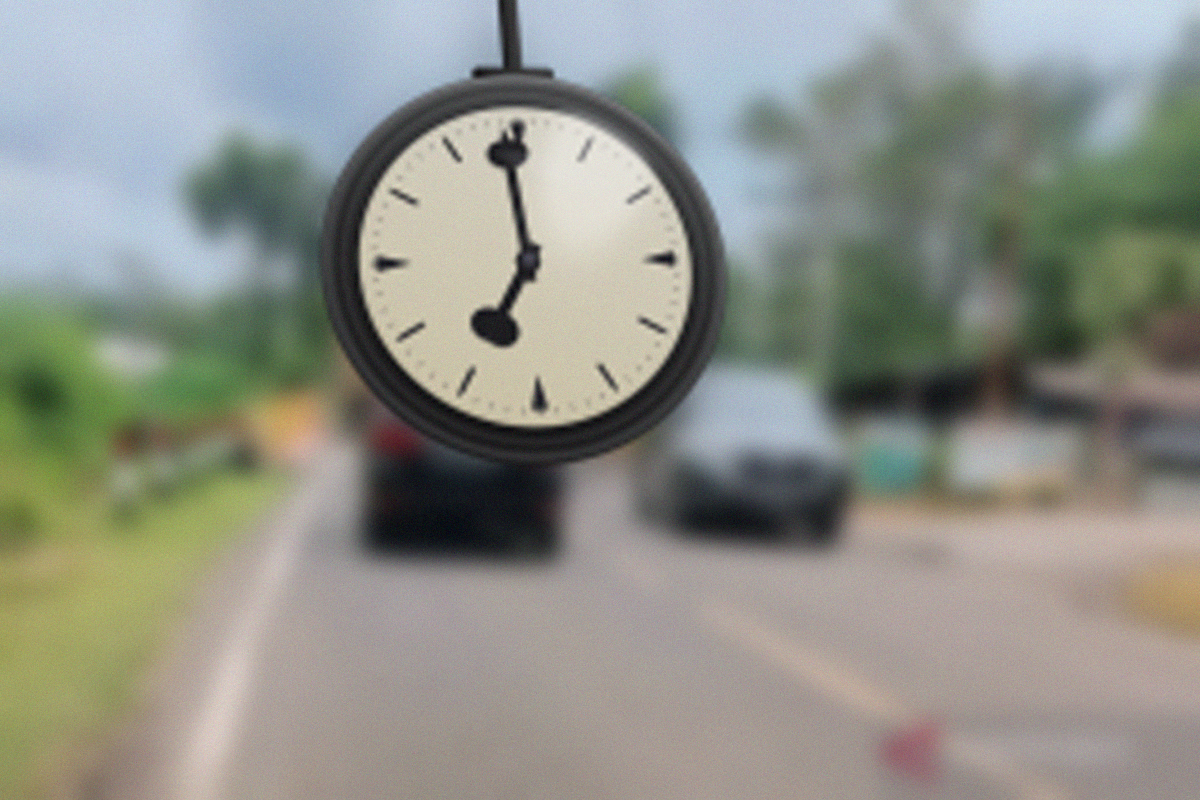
6:59
